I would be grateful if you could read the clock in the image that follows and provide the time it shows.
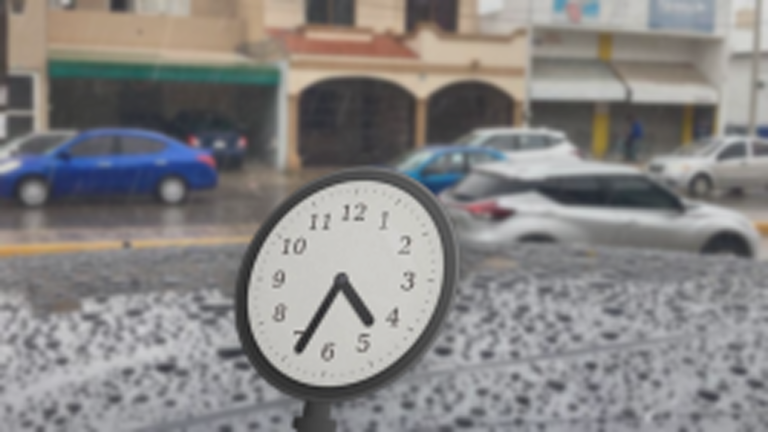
4:34
